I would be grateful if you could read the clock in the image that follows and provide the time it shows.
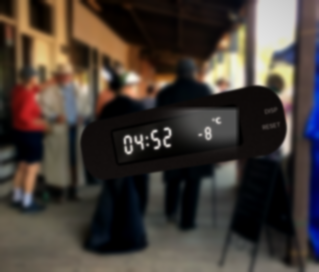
4:52
